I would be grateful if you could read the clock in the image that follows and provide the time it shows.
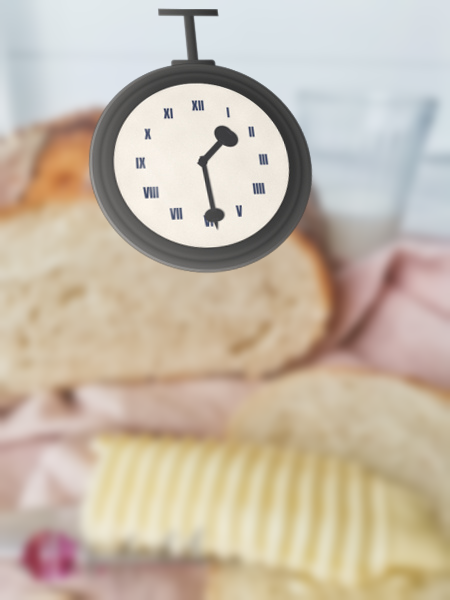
1:29
